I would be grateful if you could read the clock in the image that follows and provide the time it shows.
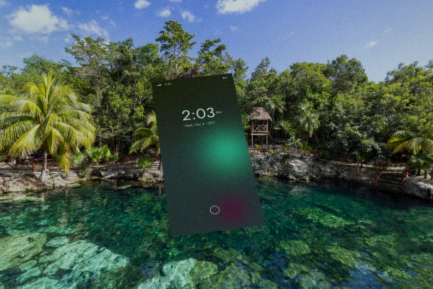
2:03
